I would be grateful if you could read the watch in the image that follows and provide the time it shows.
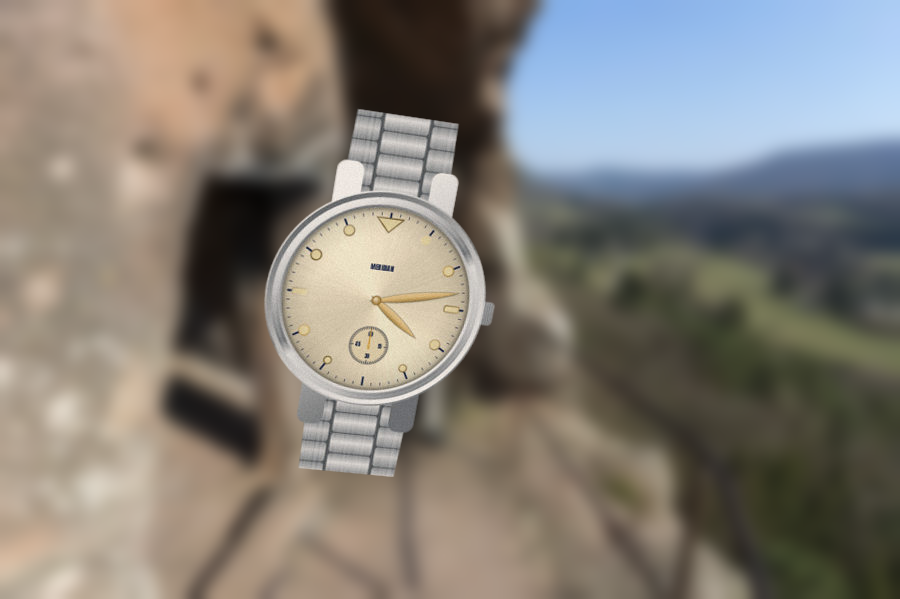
4:13
